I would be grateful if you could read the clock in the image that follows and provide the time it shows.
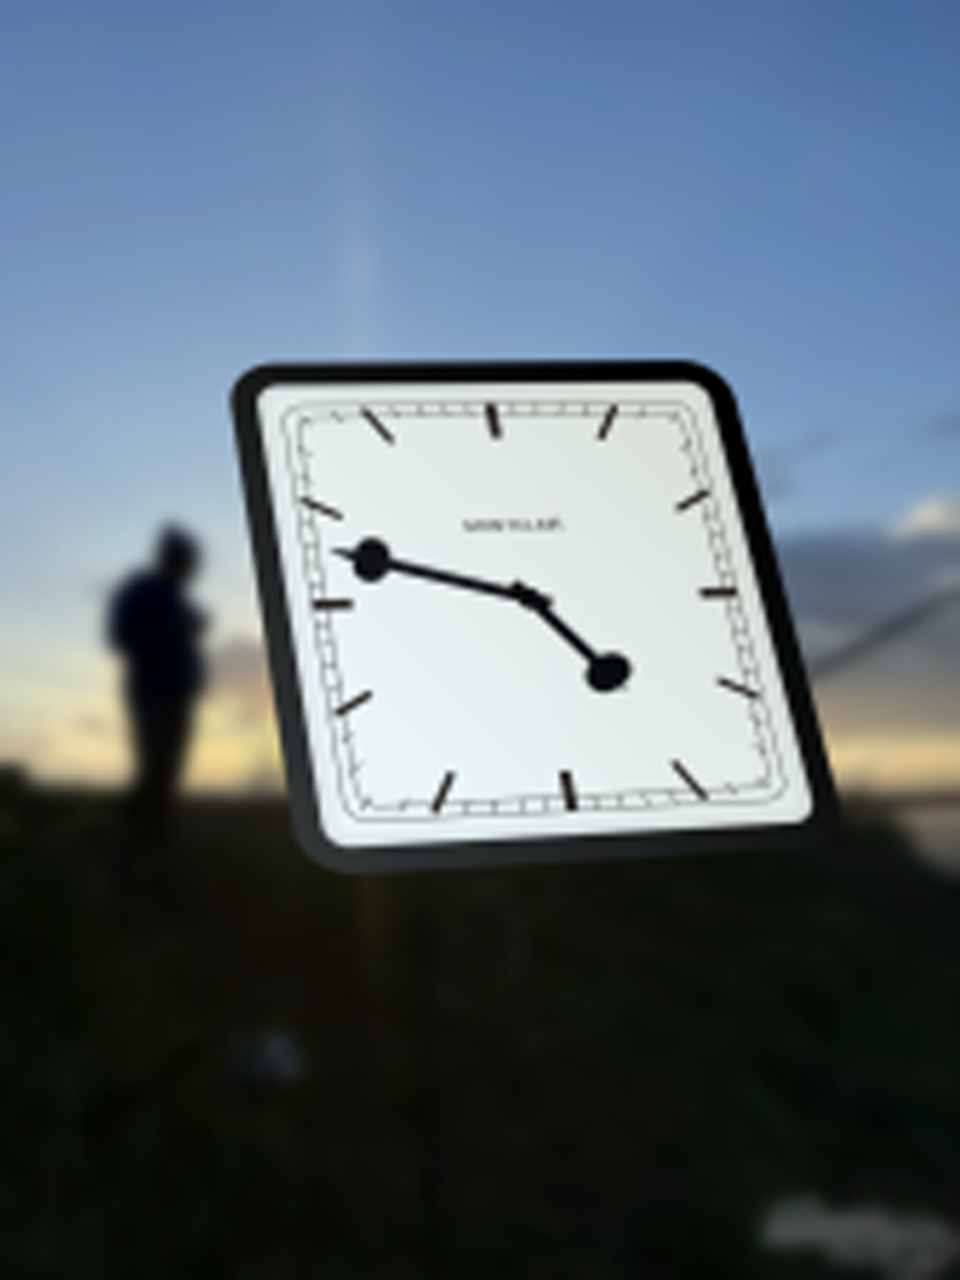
4:48
